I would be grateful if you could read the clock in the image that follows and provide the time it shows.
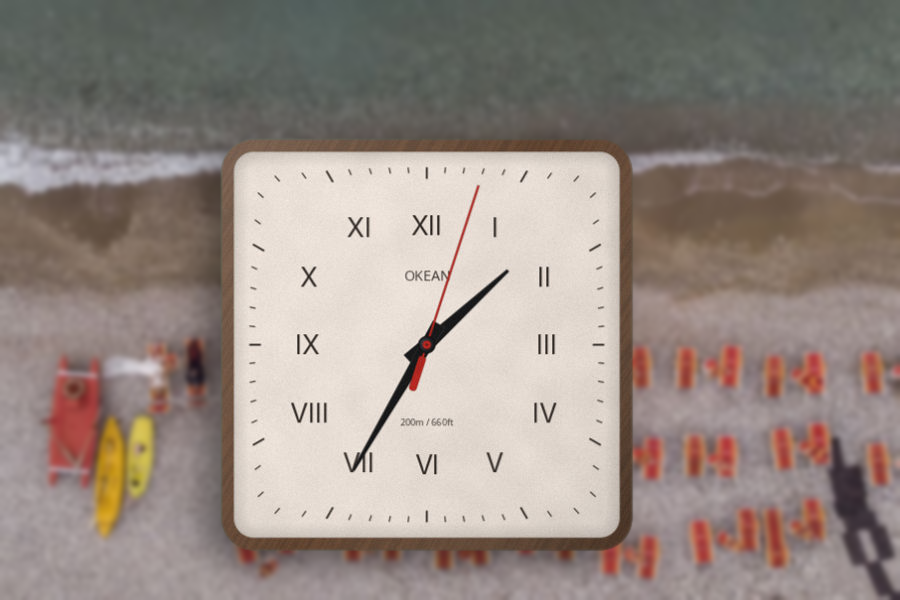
1:35:03
